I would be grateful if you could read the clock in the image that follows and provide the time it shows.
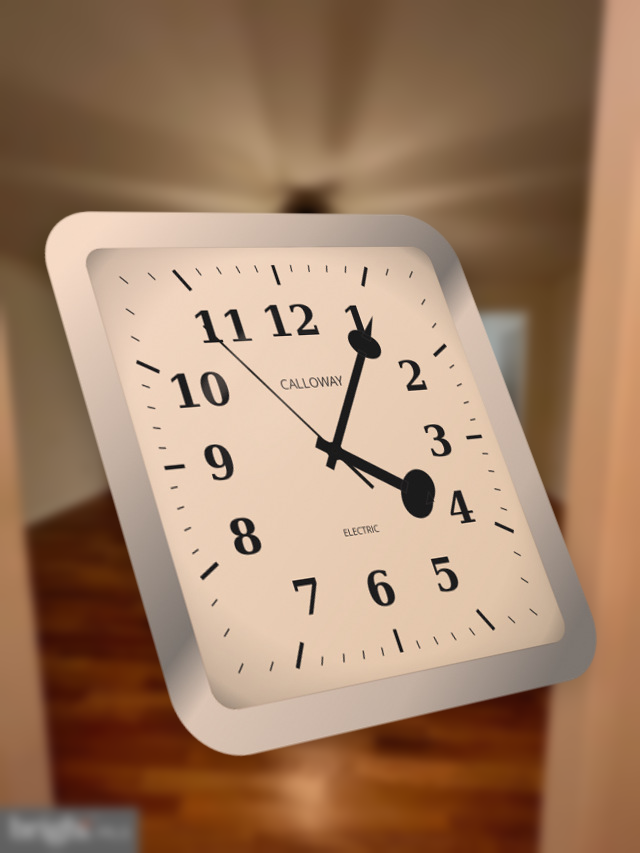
4:05:54
